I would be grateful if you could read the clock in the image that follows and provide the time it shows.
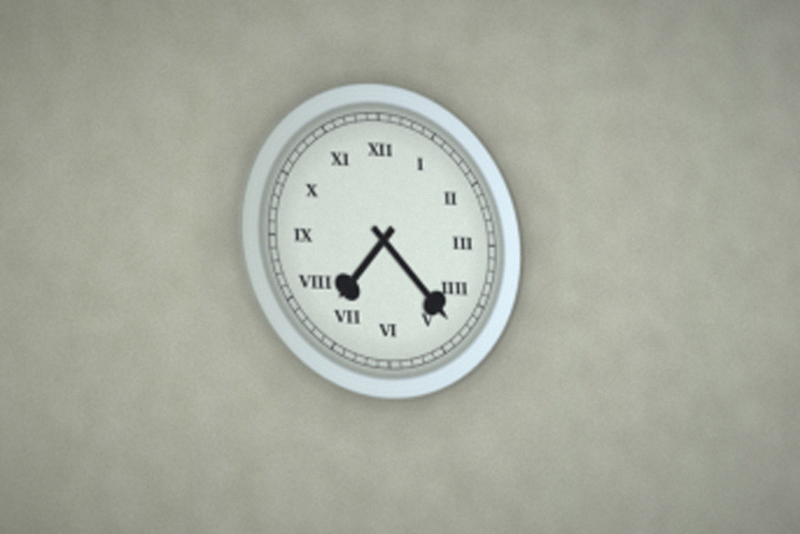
7:23
